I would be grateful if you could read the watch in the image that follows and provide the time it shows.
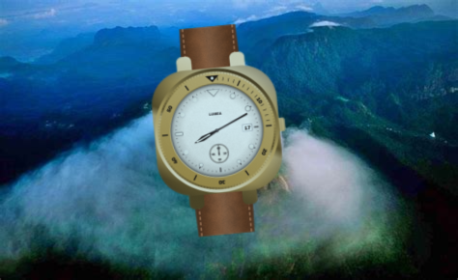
8:11
